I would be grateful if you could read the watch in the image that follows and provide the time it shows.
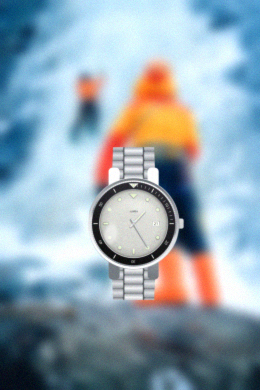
1:25
